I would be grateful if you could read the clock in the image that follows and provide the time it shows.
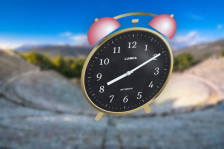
8:10
